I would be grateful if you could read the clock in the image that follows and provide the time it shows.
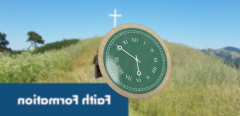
5:51
